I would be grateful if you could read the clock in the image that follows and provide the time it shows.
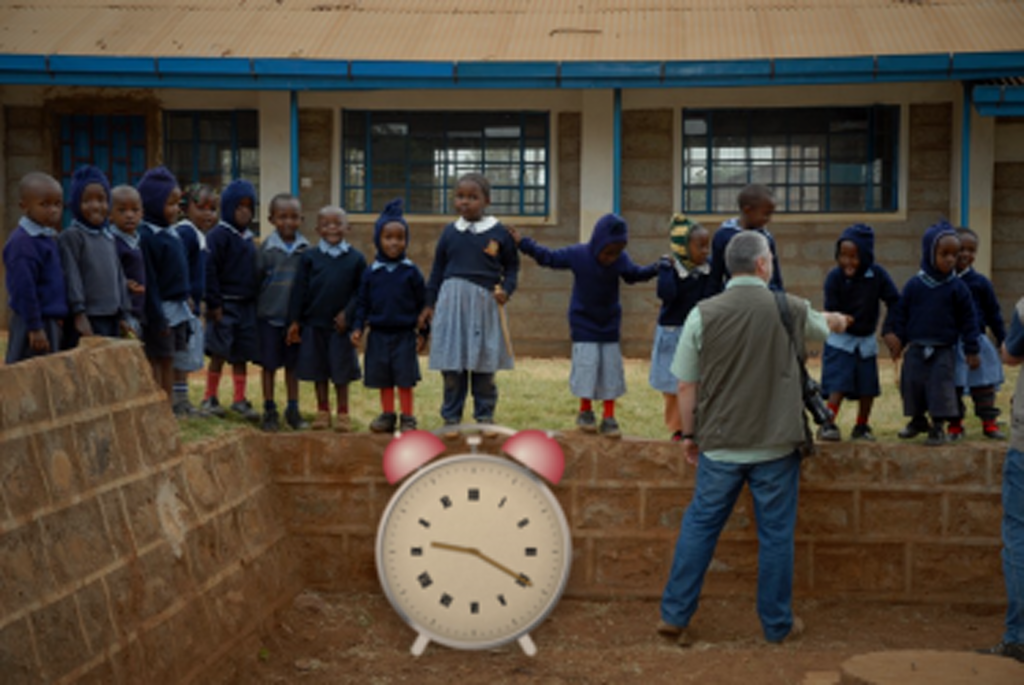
9:20
